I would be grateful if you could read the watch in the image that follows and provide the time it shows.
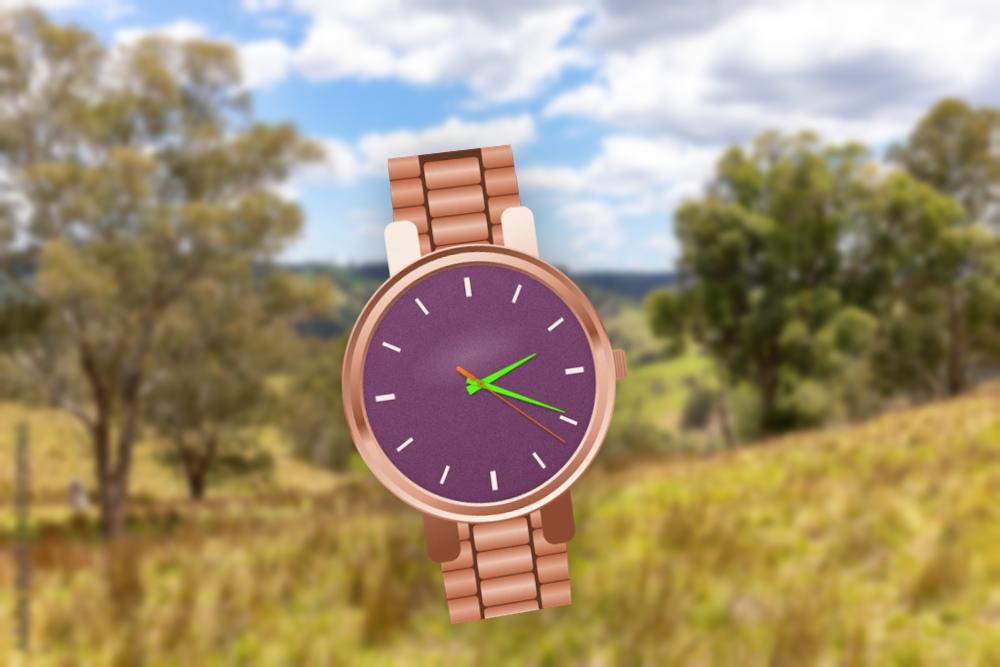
2:19:22
